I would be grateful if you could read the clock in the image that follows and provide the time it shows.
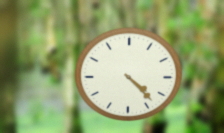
4:23
